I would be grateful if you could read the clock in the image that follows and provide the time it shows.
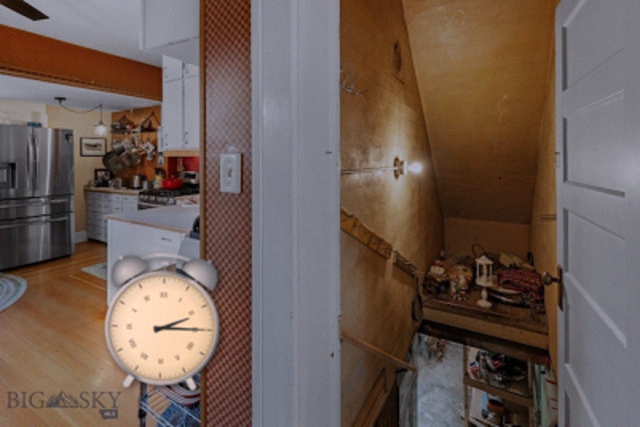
2:15
